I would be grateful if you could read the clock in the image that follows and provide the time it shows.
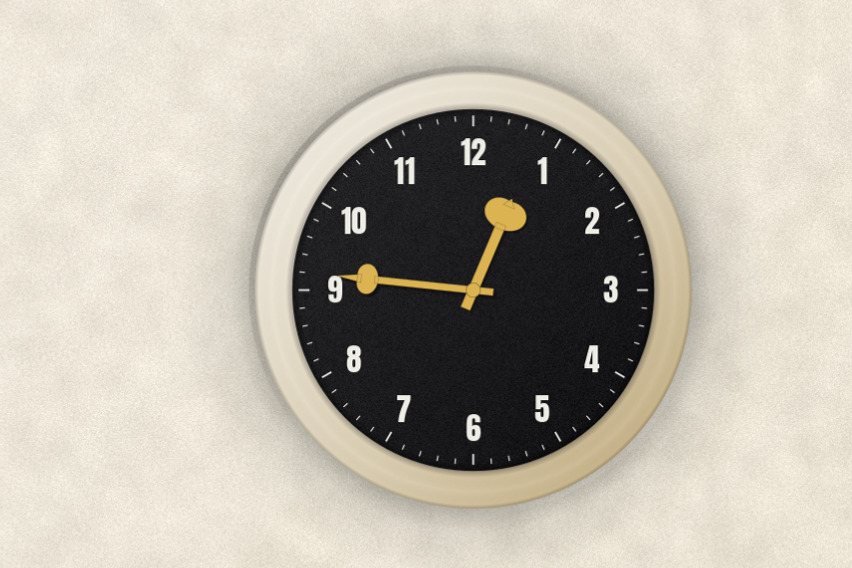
12:46
